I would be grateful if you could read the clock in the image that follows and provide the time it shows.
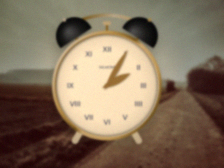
2:05
